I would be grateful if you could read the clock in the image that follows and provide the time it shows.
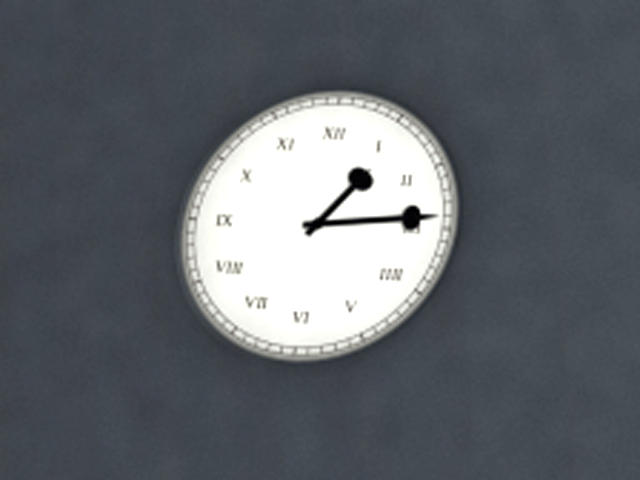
1:14
